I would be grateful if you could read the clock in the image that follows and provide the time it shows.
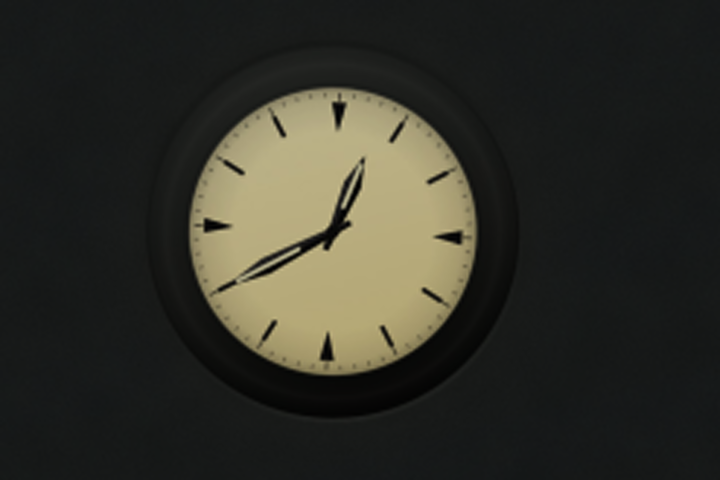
12:40
